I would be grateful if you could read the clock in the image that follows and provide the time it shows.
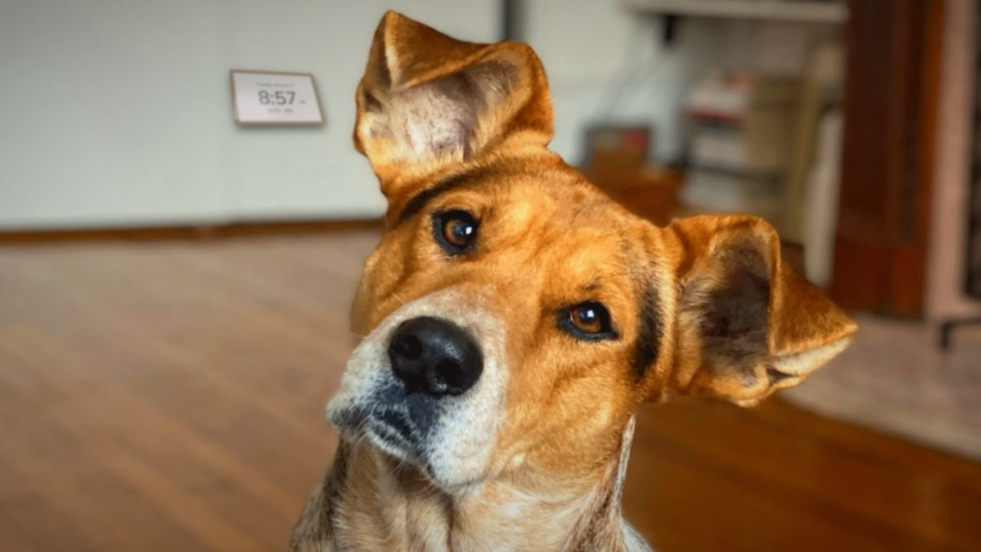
8:57
